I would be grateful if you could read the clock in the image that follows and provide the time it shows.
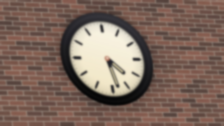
4:28
